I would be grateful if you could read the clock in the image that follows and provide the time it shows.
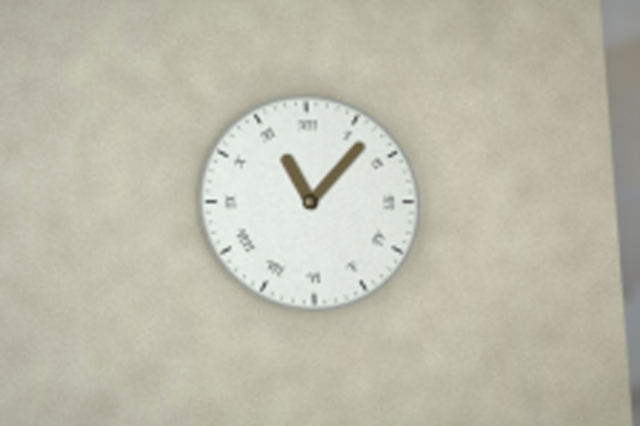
11:07
